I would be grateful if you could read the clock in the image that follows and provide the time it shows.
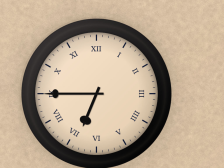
6:45
